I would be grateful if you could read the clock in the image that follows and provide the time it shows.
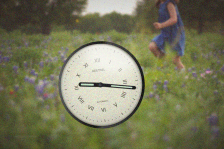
9:17
